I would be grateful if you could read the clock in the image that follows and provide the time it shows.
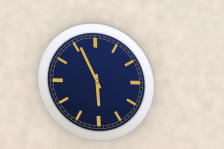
5:56
